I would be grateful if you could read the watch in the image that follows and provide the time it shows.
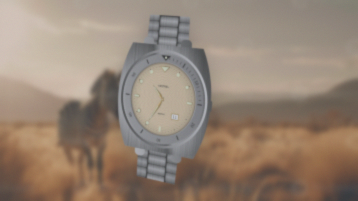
10:35
